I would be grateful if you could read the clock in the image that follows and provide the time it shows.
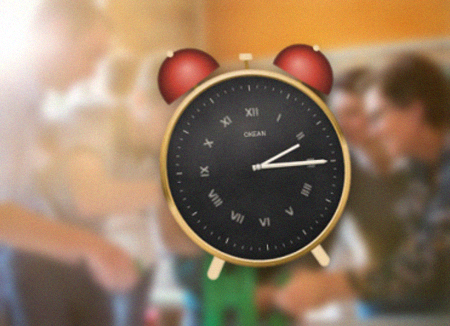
2:15
